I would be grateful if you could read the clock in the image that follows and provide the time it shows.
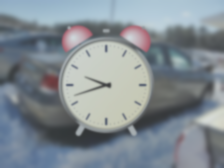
9:42
